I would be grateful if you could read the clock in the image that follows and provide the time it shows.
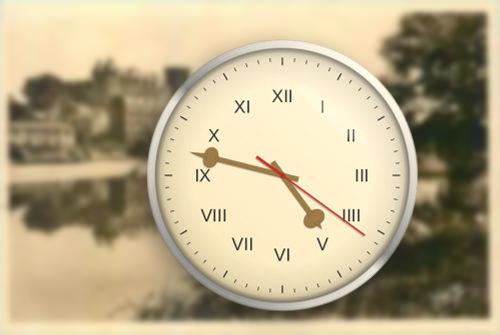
4:47:21
